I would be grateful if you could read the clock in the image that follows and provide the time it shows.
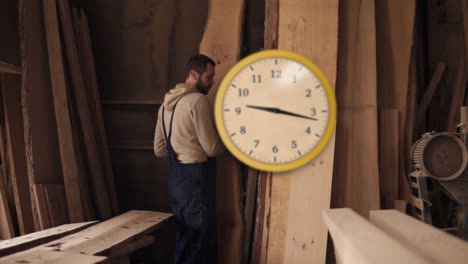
9:17
